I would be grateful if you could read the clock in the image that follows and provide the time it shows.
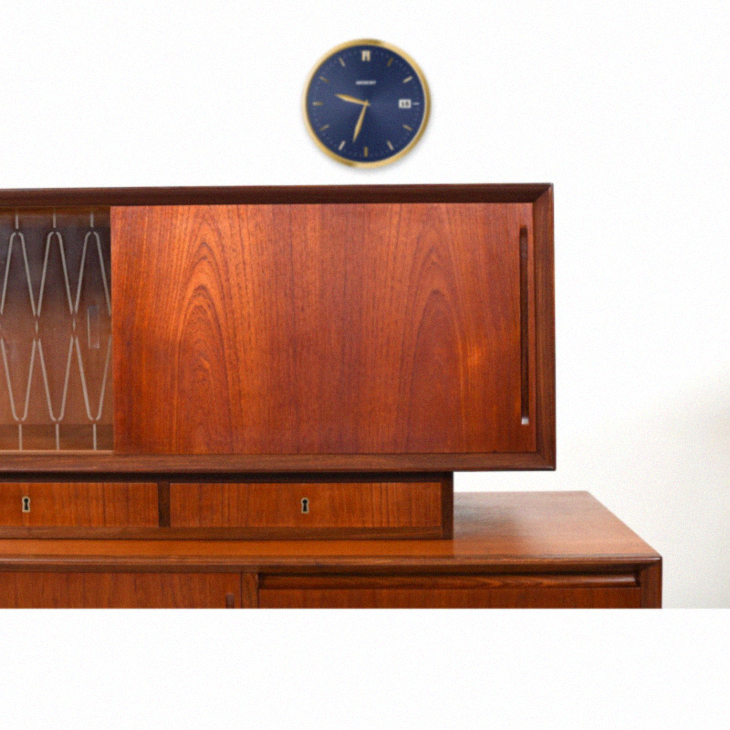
9:33
